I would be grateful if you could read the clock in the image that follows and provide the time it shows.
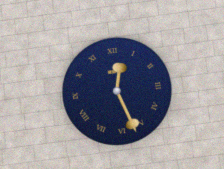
12:27
